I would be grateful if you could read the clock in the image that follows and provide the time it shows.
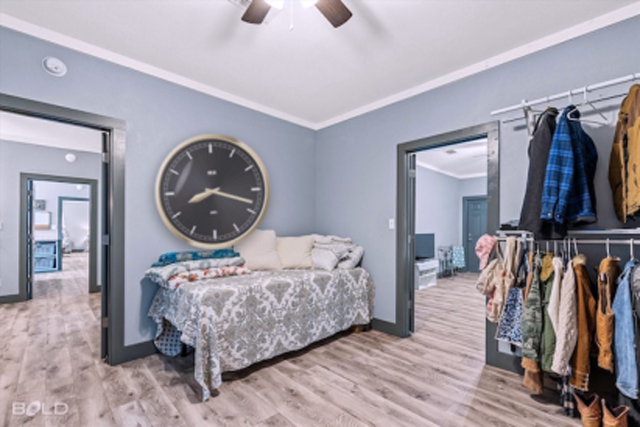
8:18
